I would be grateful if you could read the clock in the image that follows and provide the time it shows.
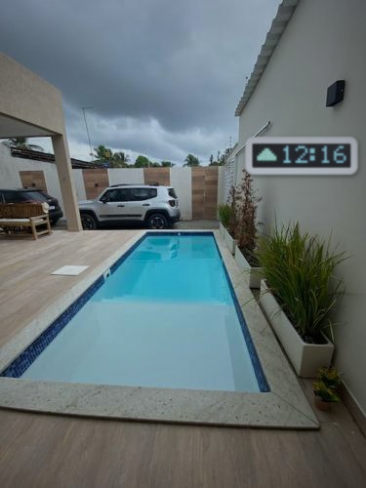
12:16
